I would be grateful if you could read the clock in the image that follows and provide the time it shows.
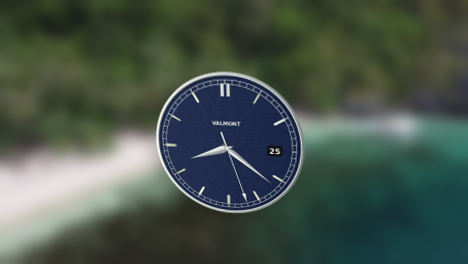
8:21:27
